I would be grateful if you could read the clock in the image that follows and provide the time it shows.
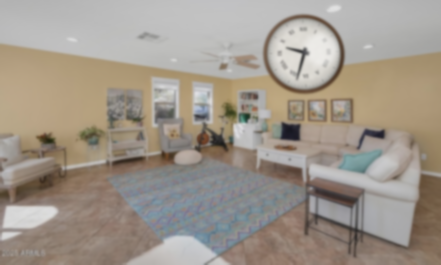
9:33
